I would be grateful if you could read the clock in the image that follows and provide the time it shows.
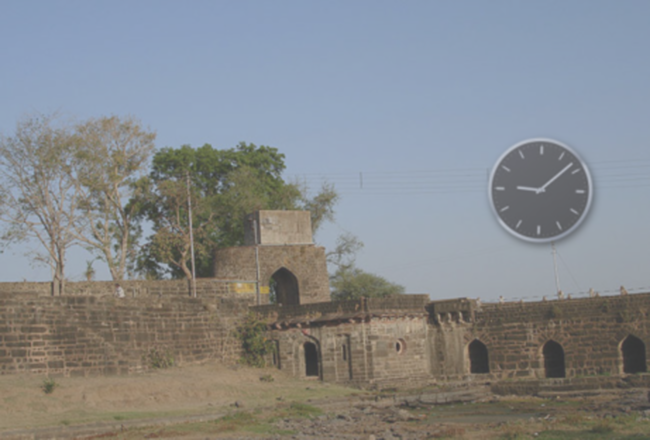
9:08
